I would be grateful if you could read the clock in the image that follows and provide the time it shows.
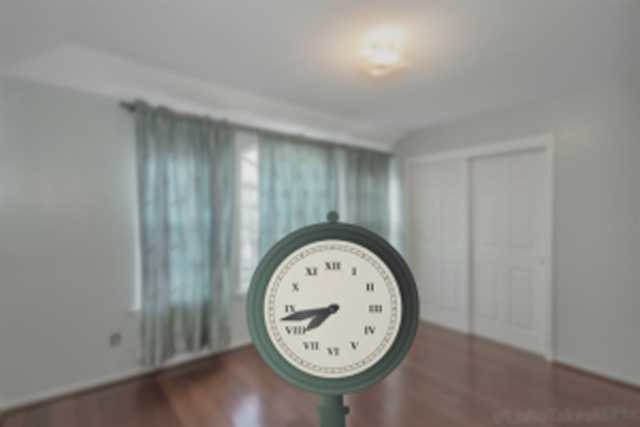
7:43
